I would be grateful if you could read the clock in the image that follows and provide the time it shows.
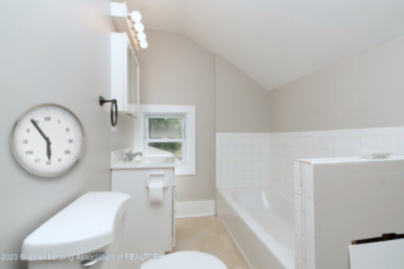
5:54
